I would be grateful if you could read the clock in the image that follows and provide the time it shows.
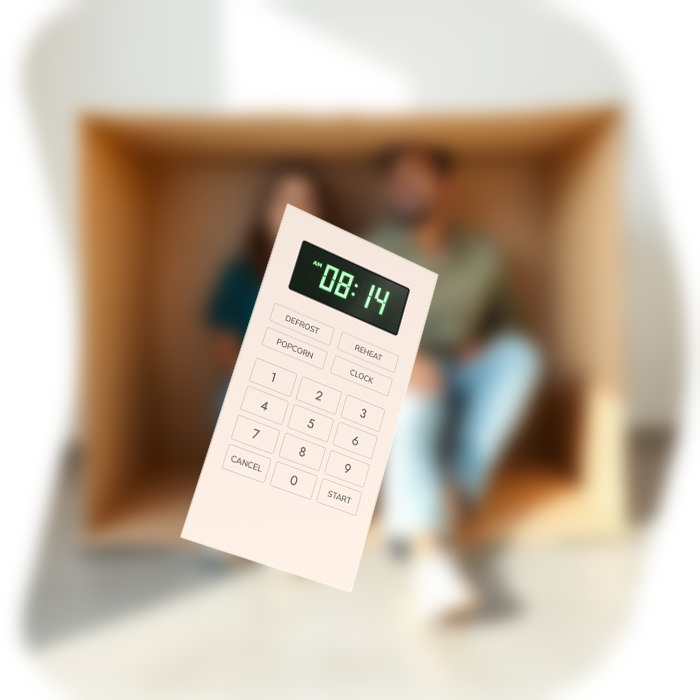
8:14
